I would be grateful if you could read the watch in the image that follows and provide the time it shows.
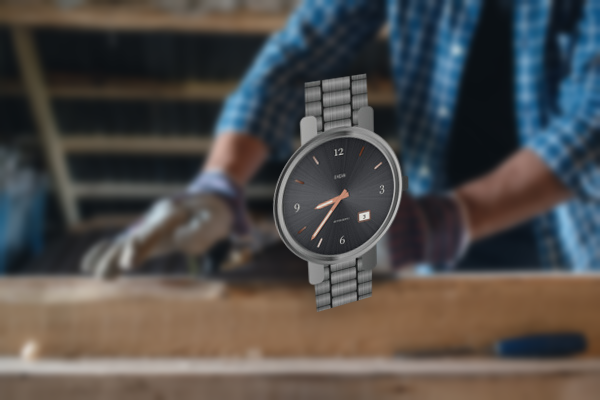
8:37
